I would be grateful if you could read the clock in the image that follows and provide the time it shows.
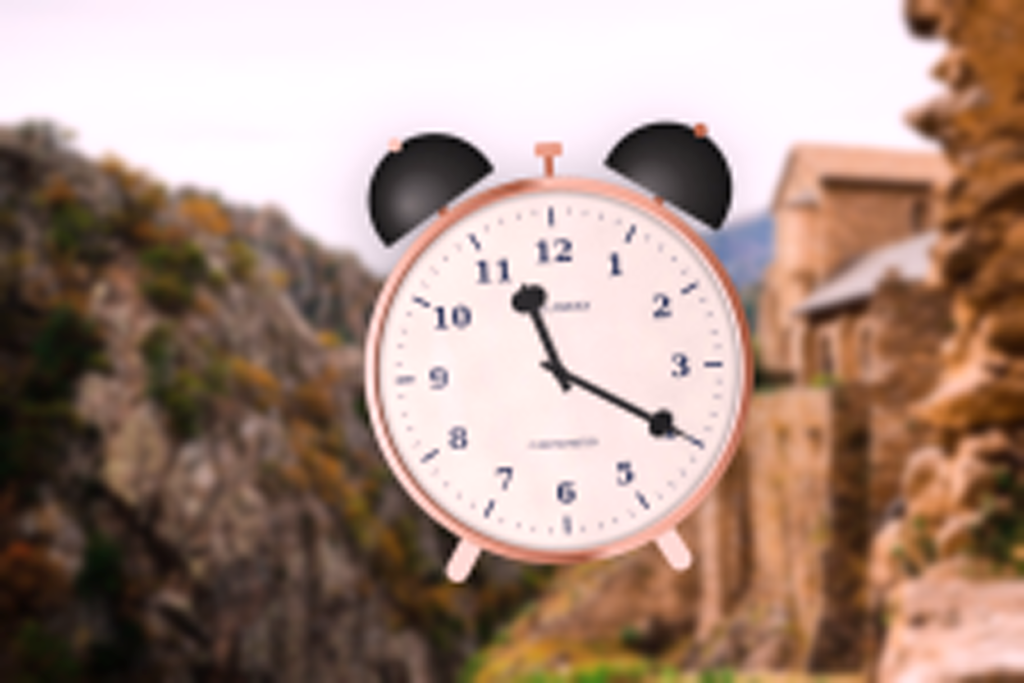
11:20
